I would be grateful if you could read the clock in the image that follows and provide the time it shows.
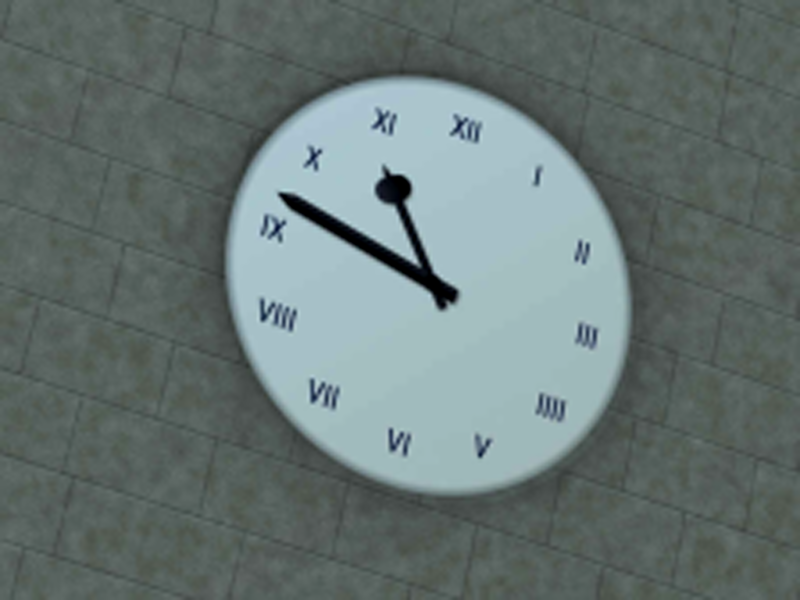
10:47
